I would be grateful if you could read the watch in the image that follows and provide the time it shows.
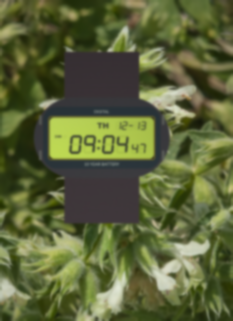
9:04
